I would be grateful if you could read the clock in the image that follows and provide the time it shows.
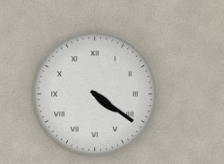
4:21
